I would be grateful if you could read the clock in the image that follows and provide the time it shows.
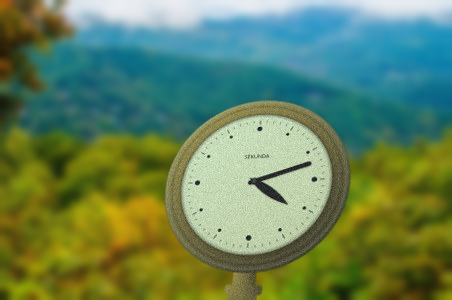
4:12
